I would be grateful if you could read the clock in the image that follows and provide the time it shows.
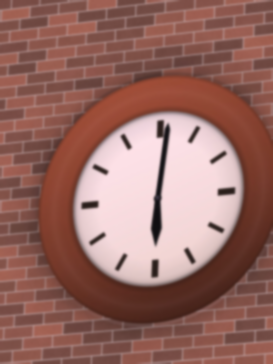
6:01
